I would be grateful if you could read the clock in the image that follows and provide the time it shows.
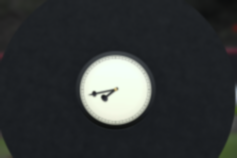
7:43
